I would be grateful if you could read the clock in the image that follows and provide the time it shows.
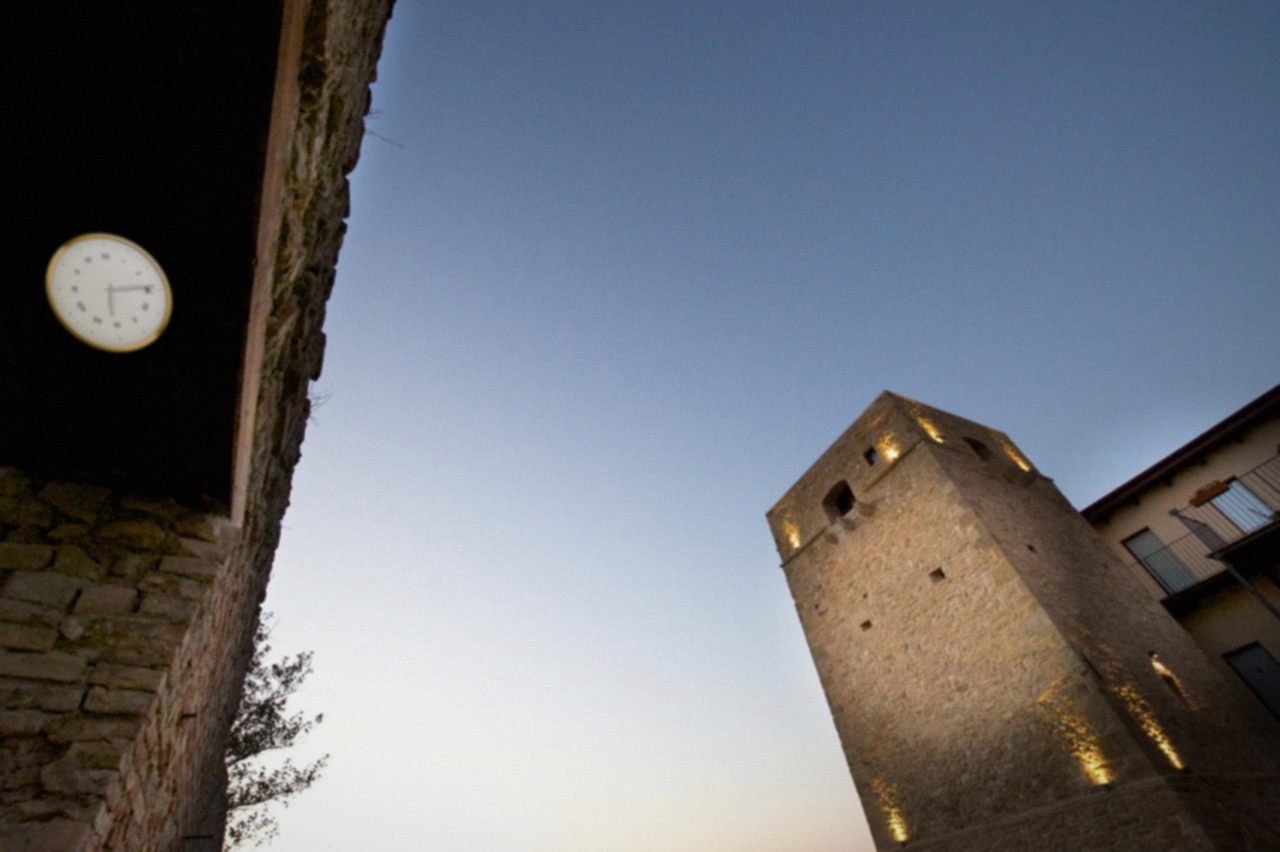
6:14
